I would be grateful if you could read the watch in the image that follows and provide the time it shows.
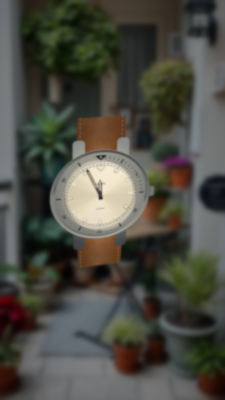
11:56
